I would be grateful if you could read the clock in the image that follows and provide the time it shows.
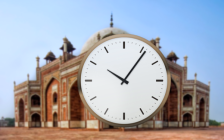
10:06
